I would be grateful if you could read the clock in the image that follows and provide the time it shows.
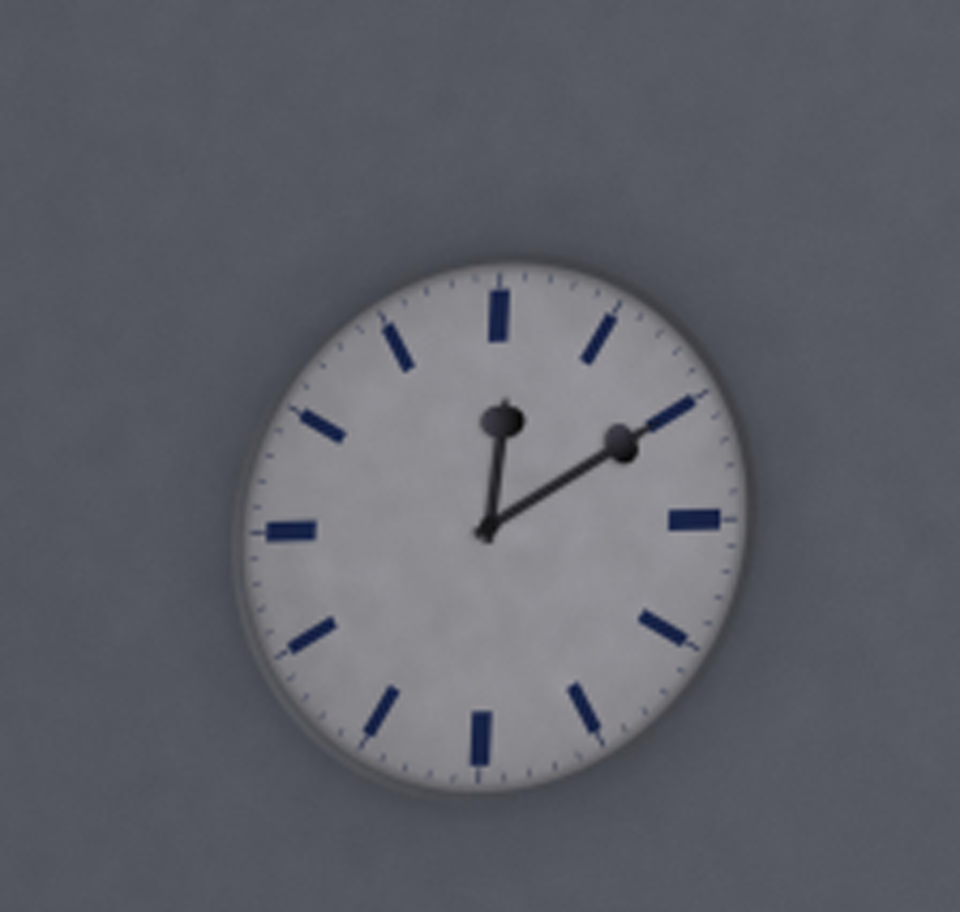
12:10
